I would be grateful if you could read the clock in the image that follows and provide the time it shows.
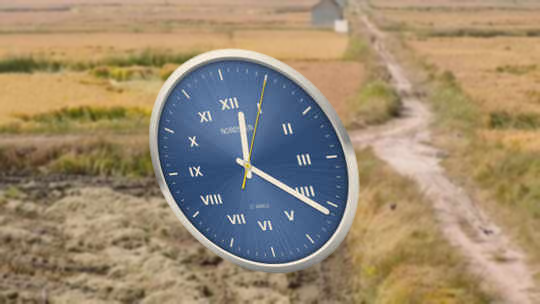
12:21:05
